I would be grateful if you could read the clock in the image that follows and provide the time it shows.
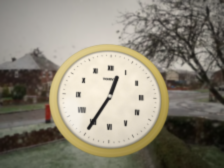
12:35
